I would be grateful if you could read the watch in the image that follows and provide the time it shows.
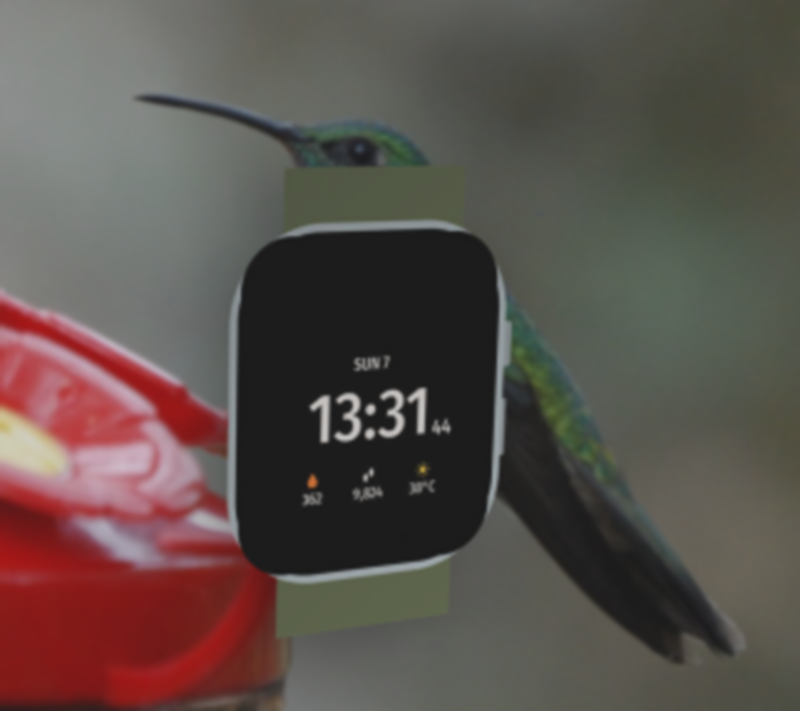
13:31
